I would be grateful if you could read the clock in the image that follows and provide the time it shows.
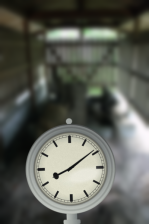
8:09
